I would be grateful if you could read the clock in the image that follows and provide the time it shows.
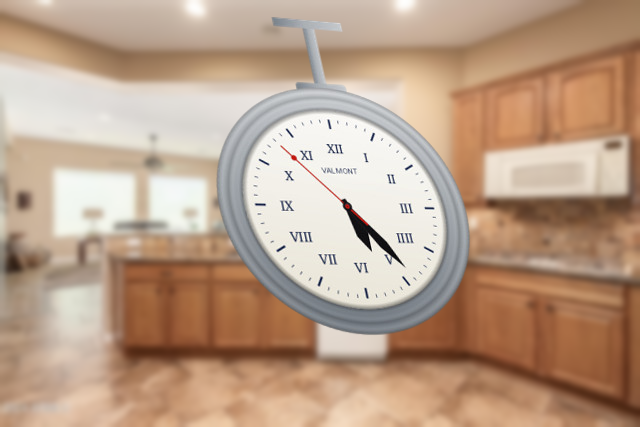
5:23:53
